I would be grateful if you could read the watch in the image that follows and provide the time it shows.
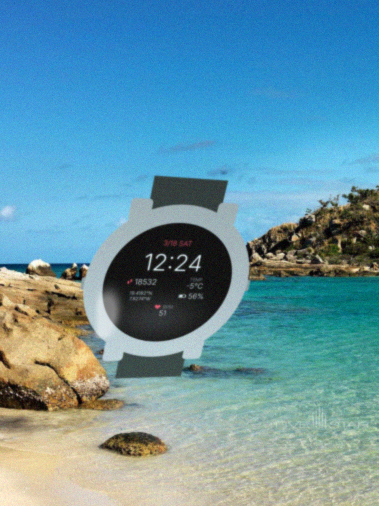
12:24
